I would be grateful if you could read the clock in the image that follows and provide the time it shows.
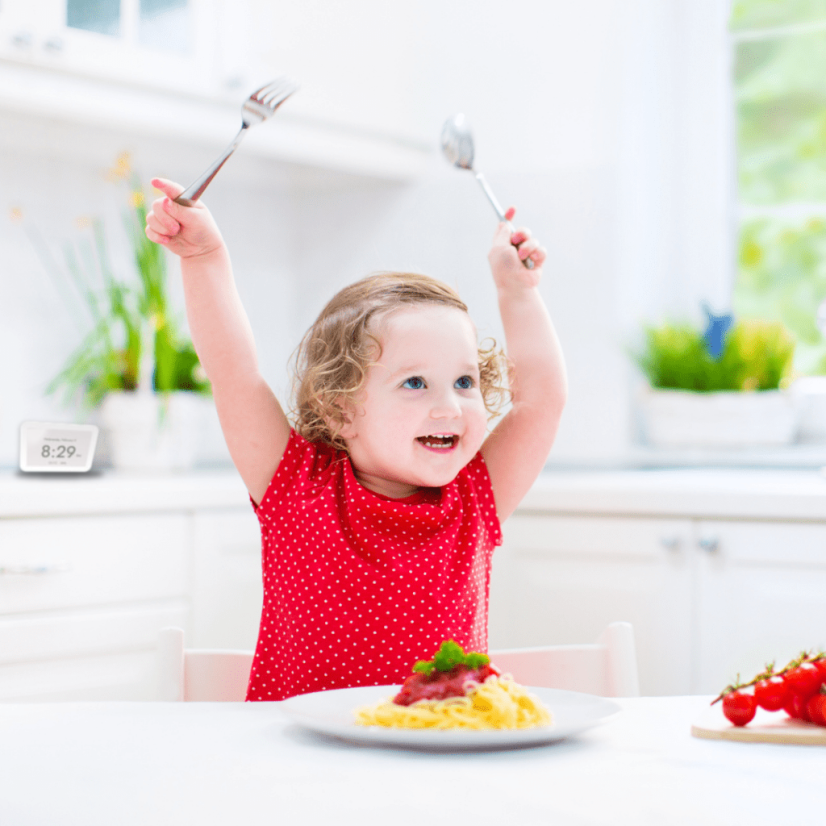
8:29
